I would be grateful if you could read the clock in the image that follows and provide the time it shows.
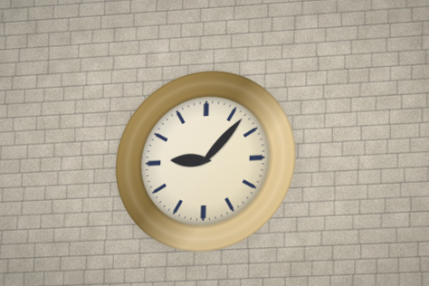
9:07
